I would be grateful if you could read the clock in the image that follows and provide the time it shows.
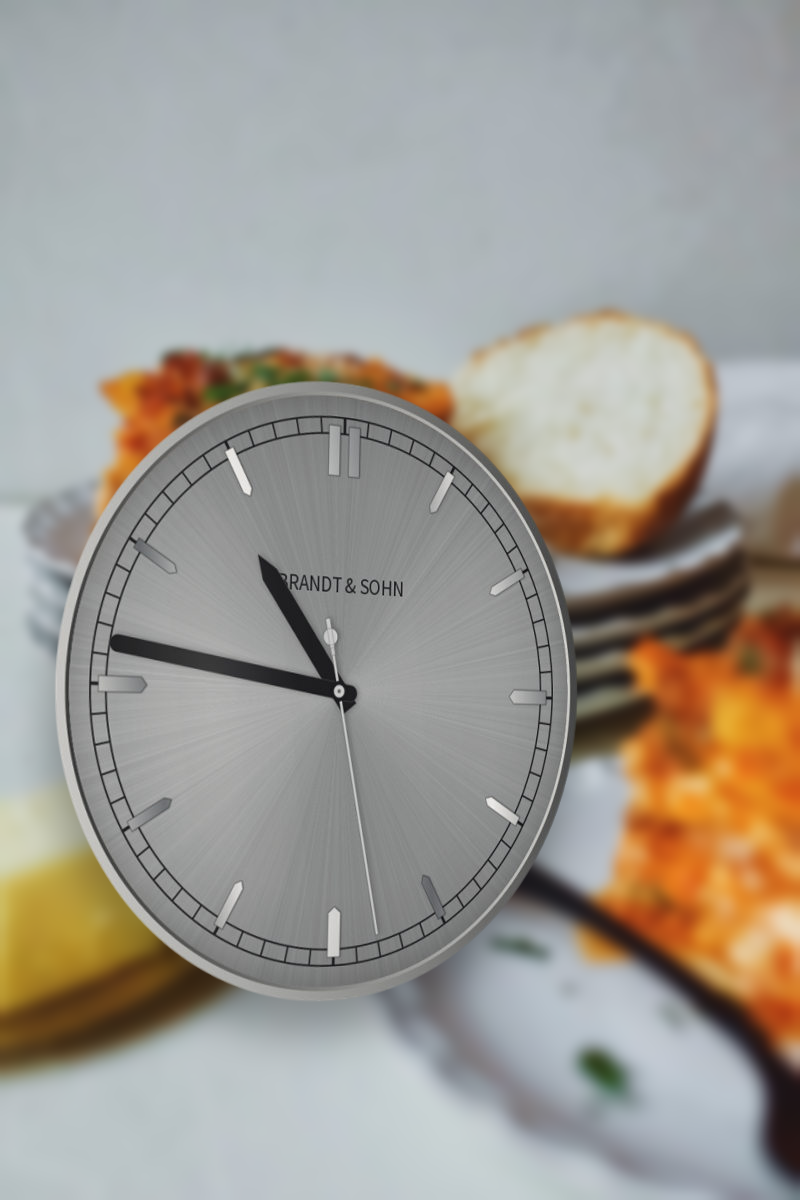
10:46:28
